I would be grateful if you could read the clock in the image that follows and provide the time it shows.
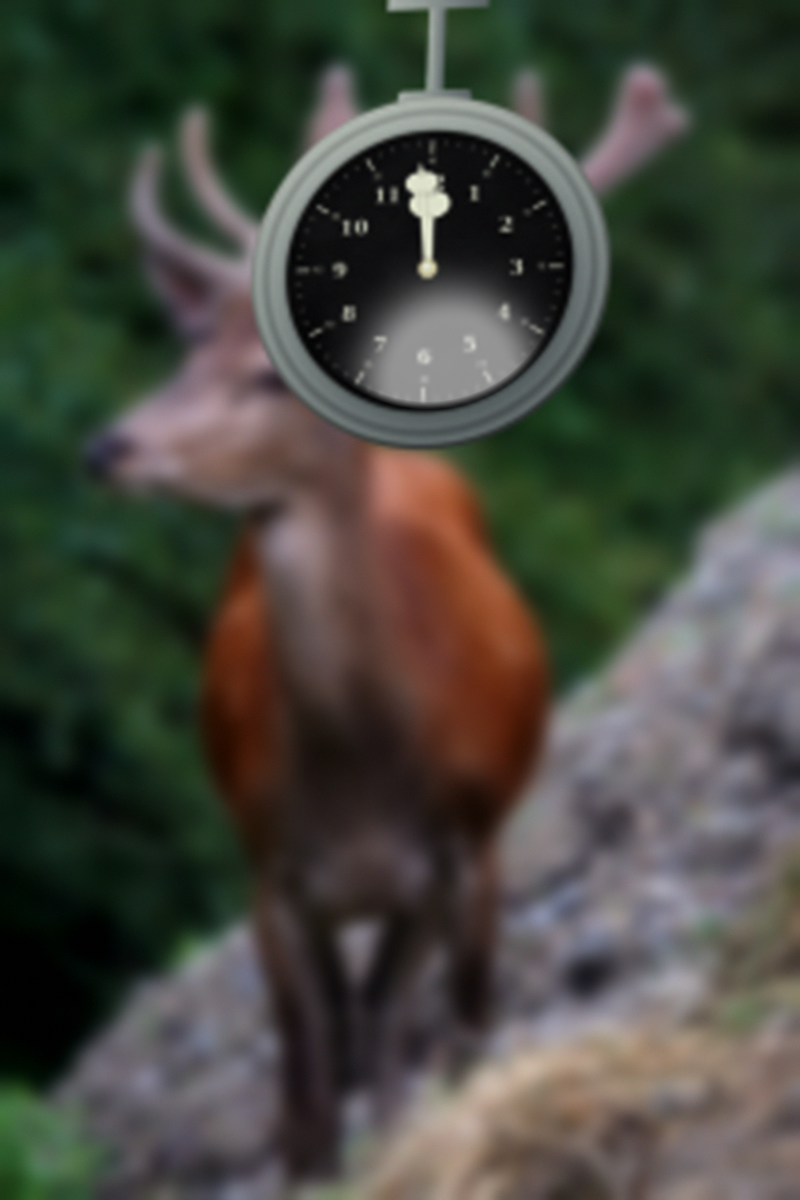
11:59
